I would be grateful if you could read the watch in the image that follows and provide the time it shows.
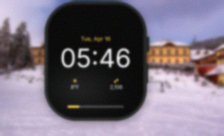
5:46
